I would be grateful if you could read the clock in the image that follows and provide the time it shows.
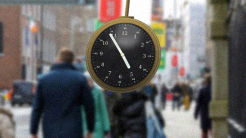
4:54
